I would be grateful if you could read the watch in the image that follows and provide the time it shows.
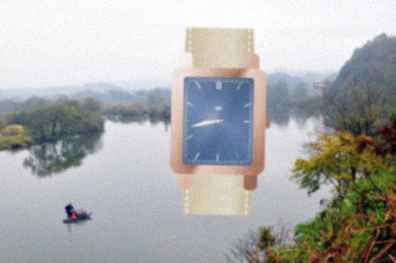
8:43
